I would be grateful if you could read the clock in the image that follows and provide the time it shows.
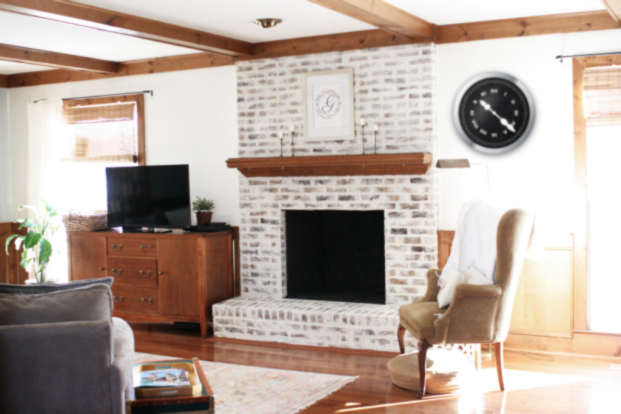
10:22
